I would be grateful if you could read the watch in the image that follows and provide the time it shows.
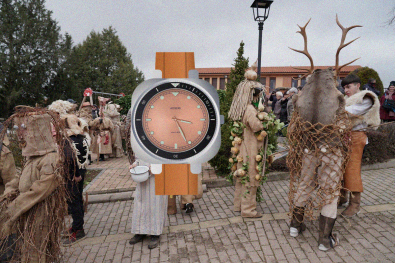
3:26
